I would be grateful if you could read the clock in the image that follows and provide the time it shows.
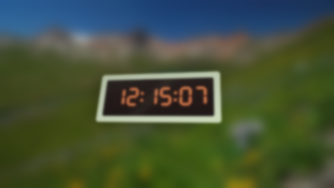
12:15:07
